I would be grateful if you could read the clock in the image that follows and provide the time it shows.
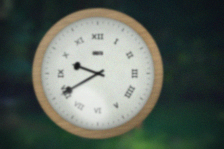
9:40
